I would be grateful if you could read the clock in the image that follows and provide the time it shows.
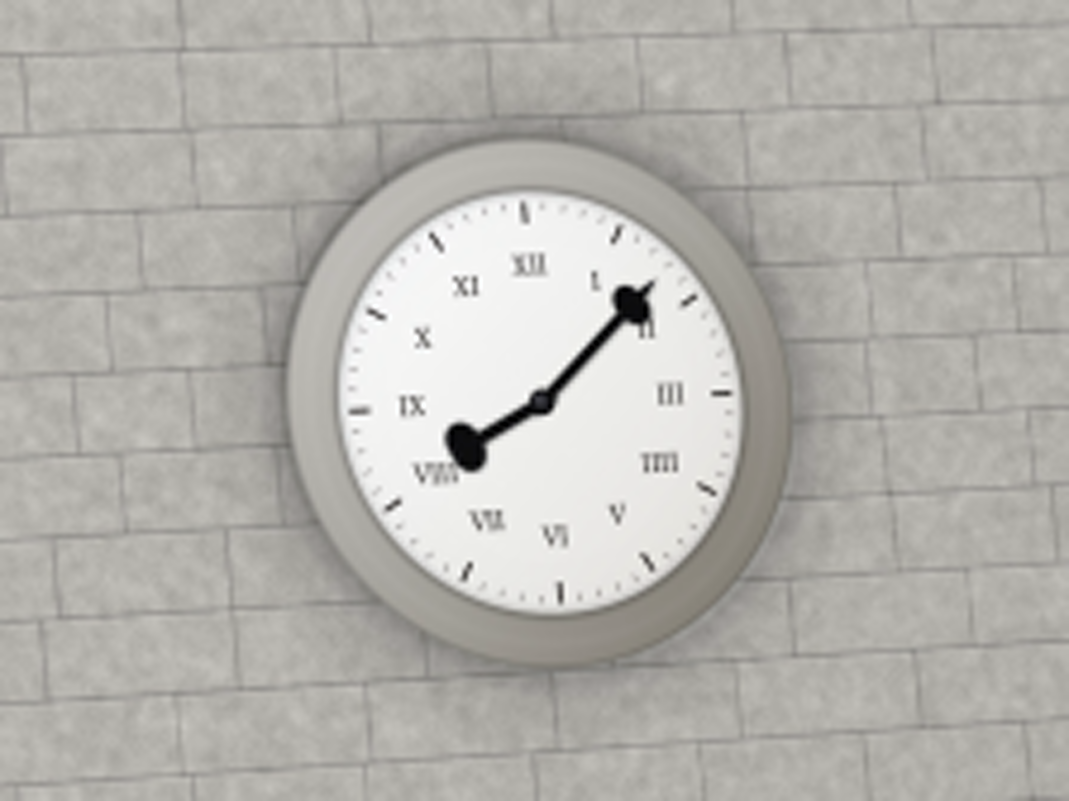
8:08
